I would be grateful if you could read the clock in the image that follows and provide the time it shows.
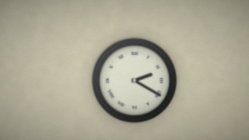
2:20
